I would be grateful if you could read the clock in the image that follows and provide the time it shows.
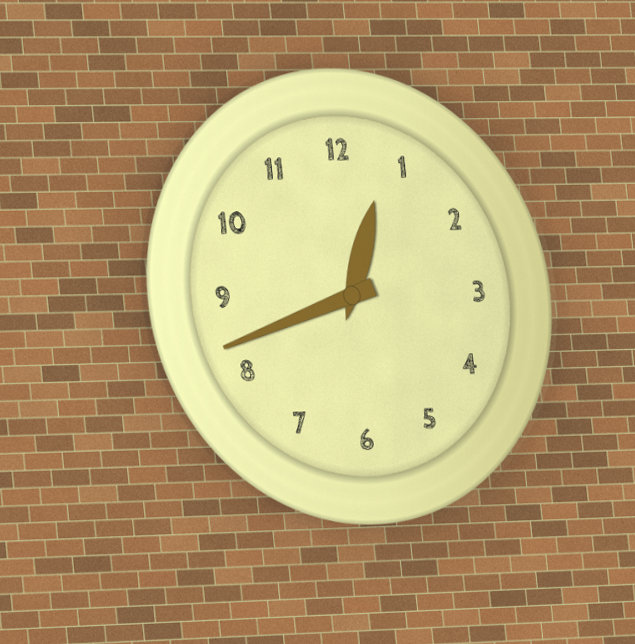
12:42
